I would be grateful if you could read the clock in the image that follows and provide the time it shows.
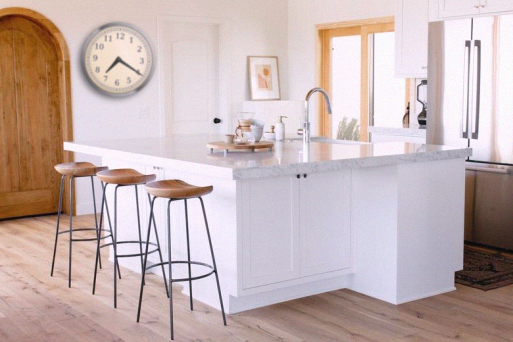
7:20
